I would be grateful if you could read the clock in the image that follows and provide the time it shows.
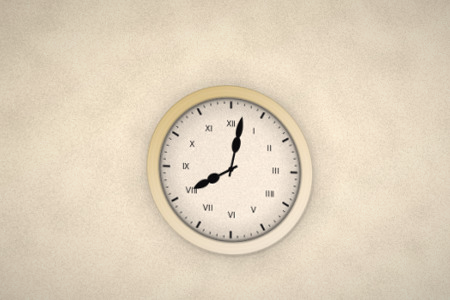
8:02
